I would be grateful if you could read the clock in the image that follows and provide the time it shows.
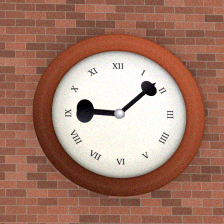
9:08
